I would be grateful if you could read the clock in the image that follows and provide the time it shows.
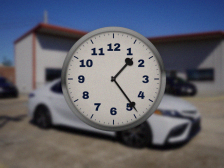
1:24
